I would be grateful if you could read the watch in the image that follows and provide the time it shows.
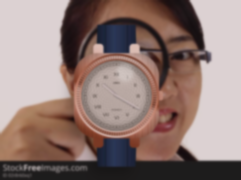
10:20
